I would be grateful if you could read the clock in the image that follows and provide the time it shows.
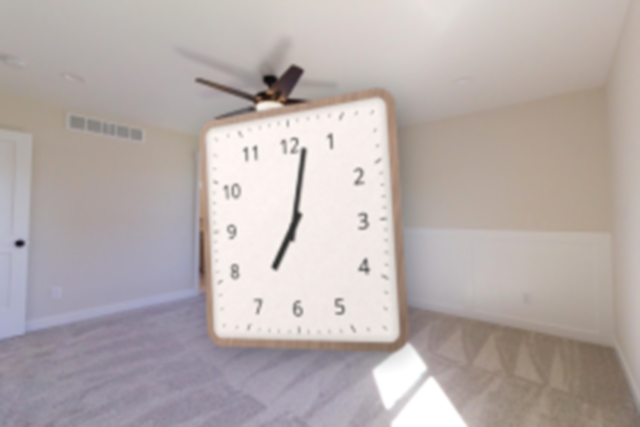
7:02
